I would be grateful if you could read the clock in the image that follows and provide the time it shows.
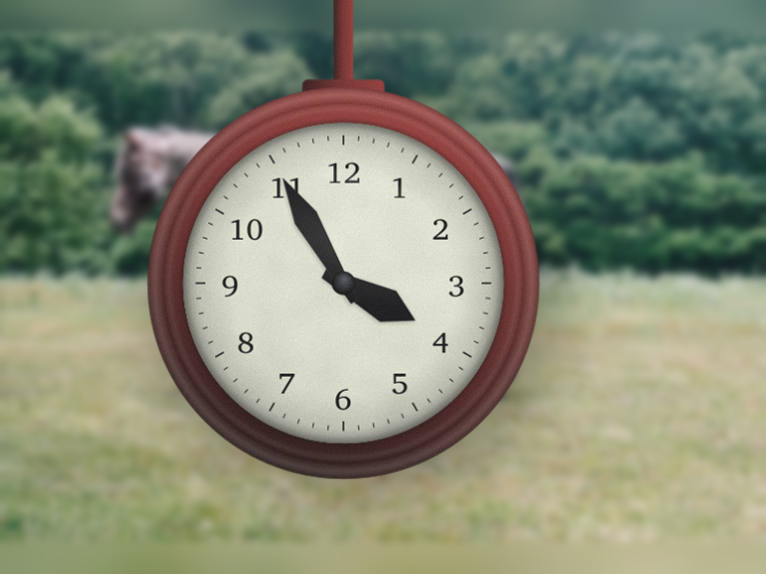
3:55
